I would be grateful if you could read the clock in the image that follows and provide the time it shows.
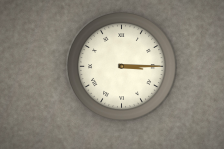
3:15
